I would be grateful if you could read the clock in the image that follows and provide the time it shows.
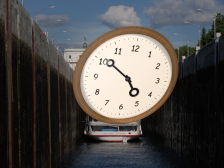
4:51
